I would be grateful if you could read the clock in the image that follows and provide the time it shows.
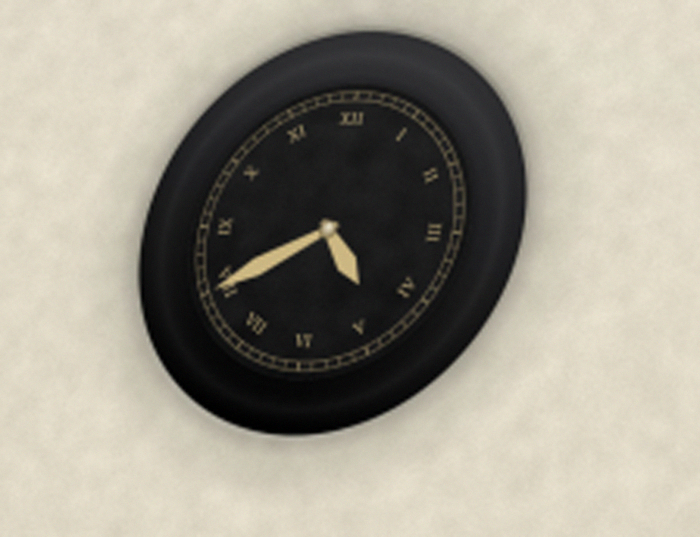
4:40
